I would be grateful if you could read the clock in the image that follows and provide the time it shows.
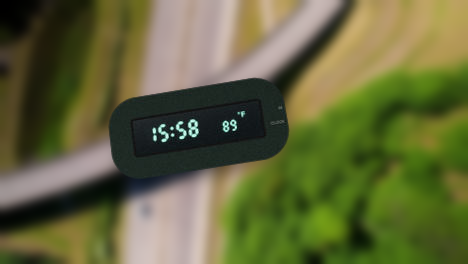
15:58
